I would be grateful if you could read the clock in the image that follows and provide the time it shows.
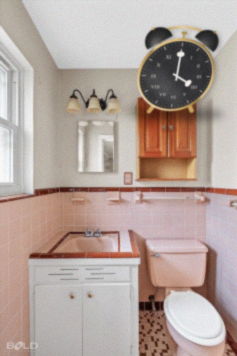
4:00
